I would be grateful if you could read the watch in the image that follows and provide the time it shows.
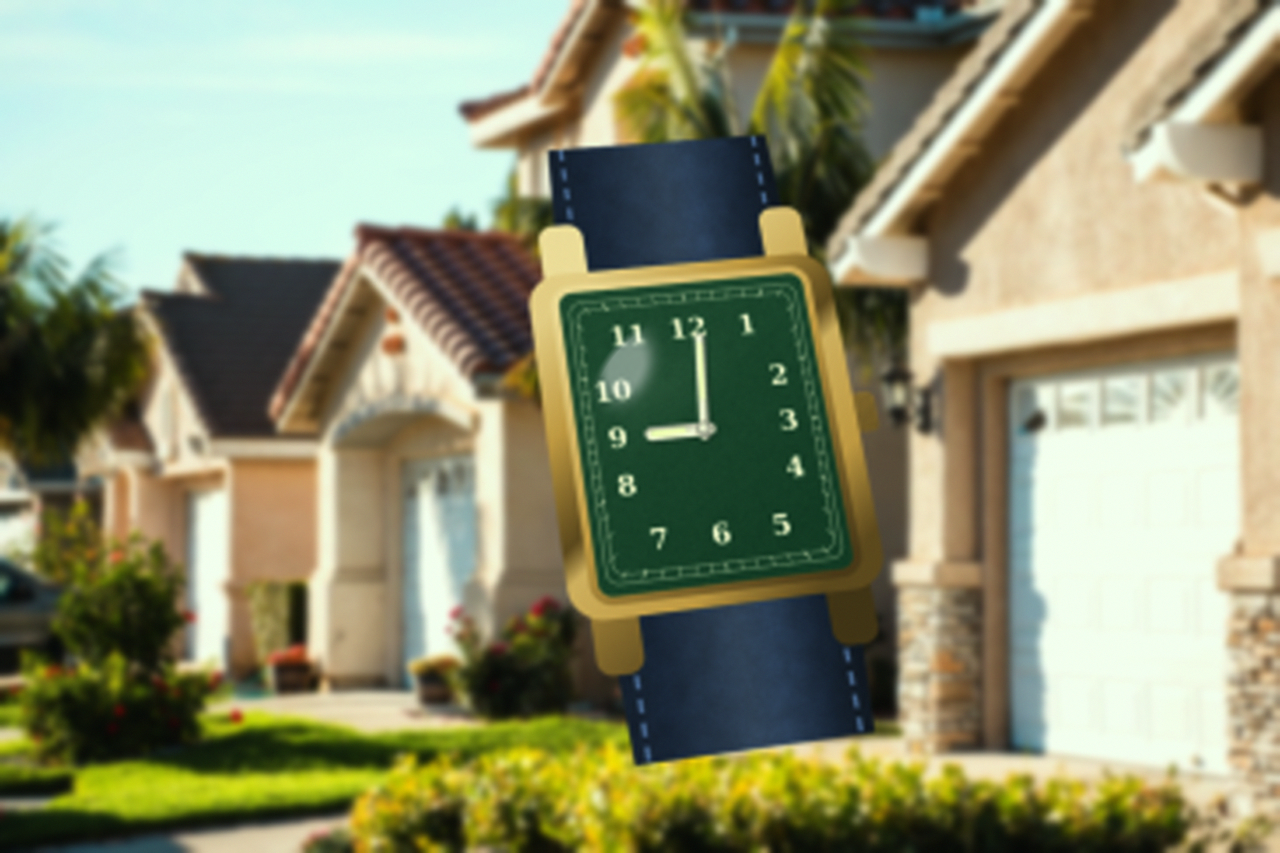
9:01
